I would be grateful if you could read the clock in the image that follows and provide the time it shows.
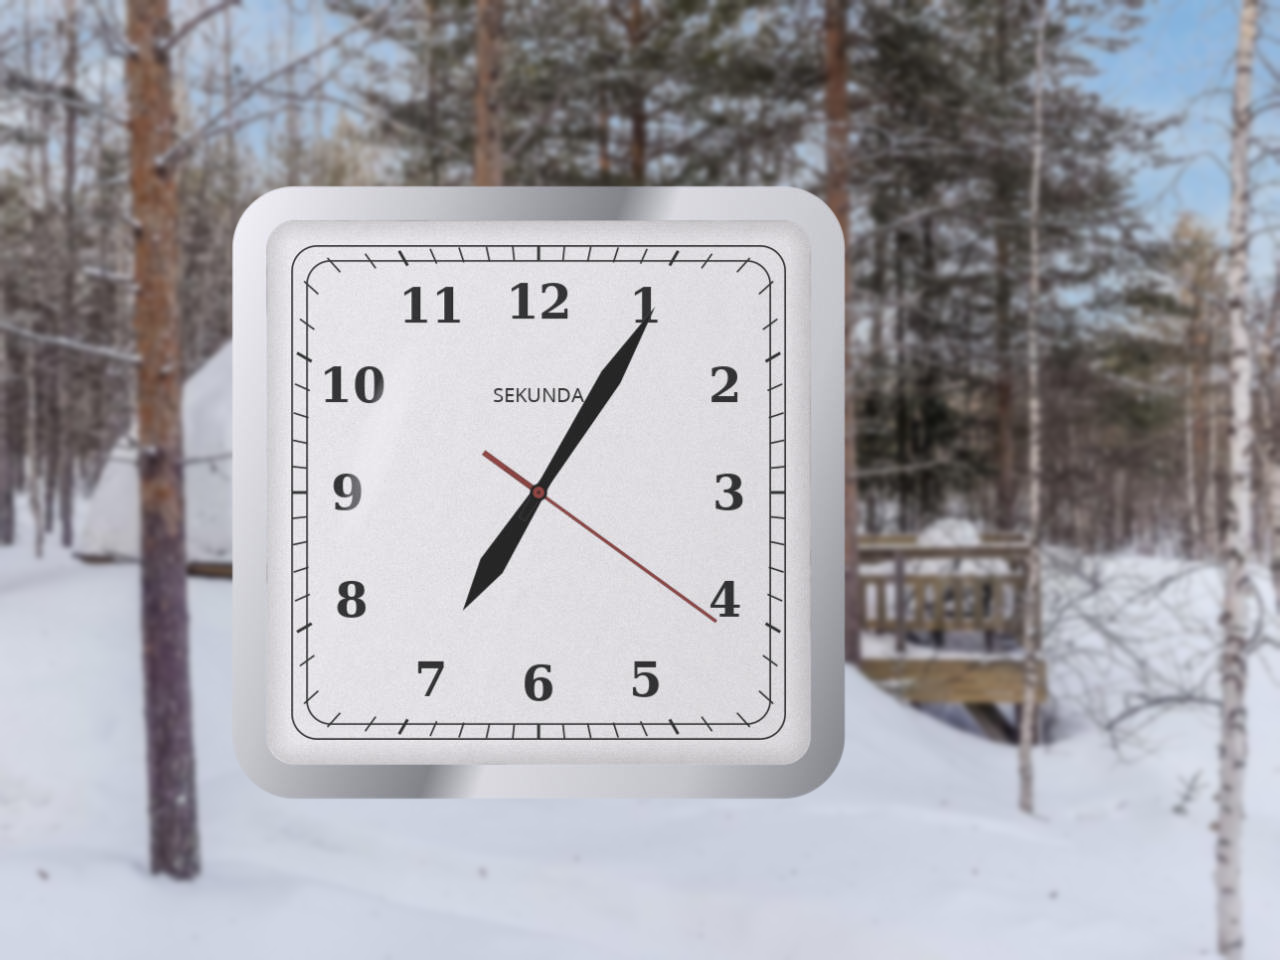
7:05:21
